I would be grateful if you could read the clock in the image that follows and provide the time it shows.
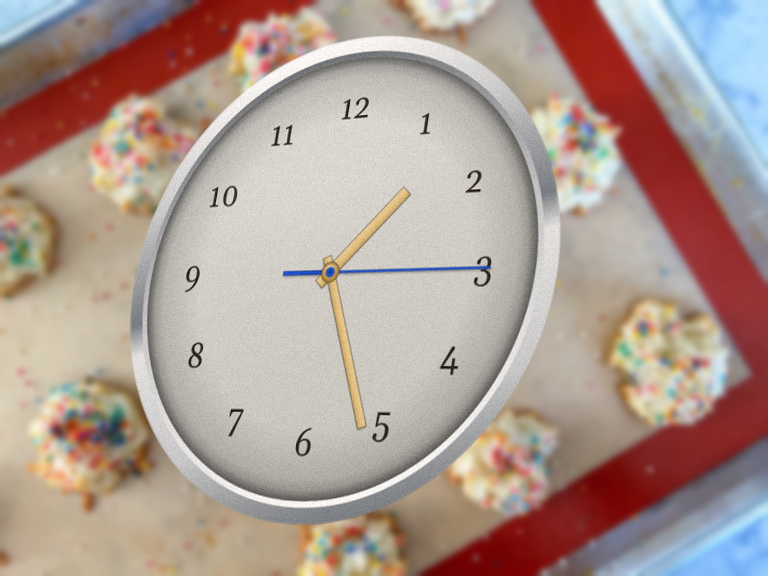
1:26:15
